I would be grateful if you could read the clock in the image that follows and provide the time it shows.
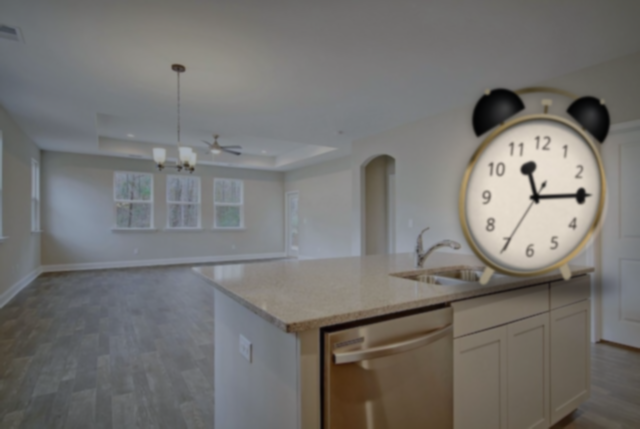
11:14:35
